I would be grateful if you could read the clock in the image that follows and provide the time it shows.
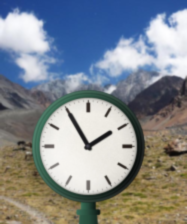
1:55
